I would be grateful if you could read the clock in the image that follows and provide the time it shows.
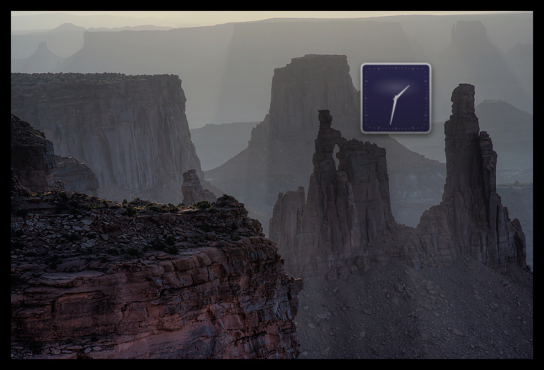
1:32
